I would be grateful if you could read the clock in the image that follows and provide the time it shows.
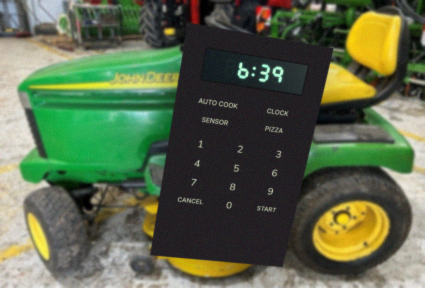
6:39
